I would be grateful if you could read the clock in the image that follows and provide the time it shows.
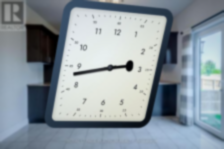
2:43
